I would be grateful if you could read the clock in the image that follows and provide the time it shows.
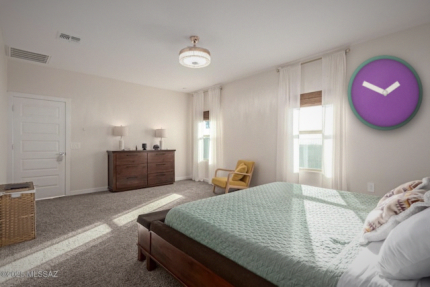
1:49
